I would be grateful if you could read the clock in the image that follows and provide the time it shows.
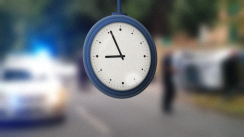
8:56
